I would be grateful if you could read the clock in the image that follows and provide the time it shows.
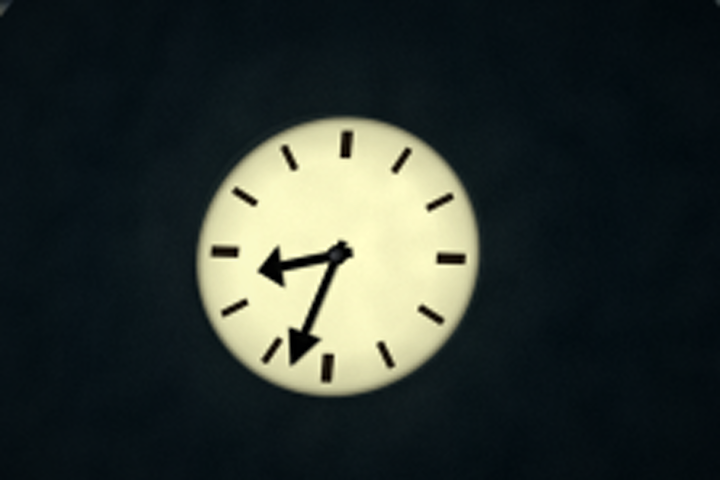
8:33
